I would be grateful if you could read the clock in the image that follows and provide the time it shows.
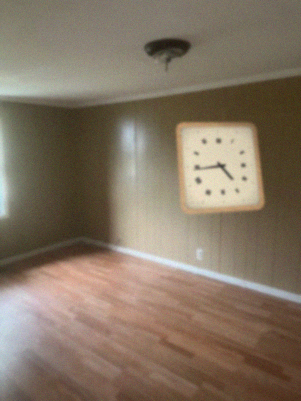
4:44
